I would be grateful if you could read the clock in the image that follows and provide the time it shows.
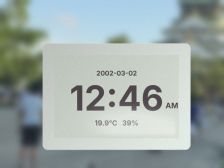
12:46
